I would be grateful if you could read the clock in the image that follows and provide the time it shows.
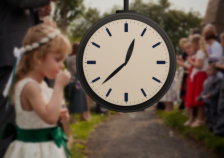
12:38
